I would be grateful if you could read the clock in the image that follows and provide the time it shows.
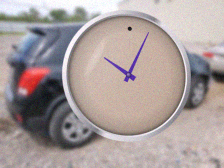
10:04
